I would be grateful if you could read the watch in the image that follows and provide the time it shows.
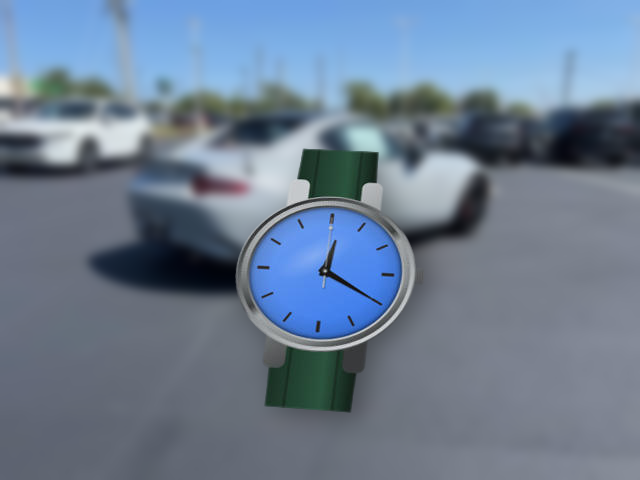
12:20:00
